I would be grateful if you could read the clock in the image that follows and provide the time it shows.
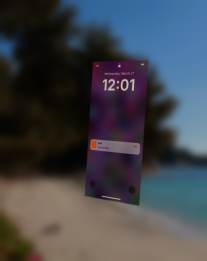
12:01
